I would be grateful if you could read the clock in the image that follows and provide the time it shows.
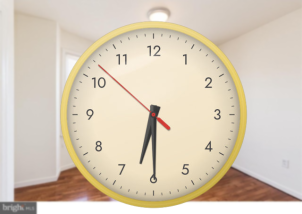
6:29:52
